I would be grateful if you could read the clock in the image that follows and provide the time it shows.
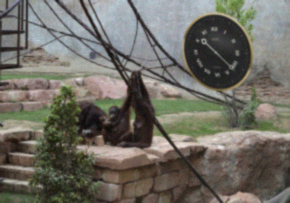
10:22
